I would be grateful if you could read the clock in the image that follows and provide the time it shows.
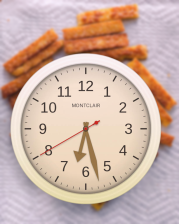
6:27:40
